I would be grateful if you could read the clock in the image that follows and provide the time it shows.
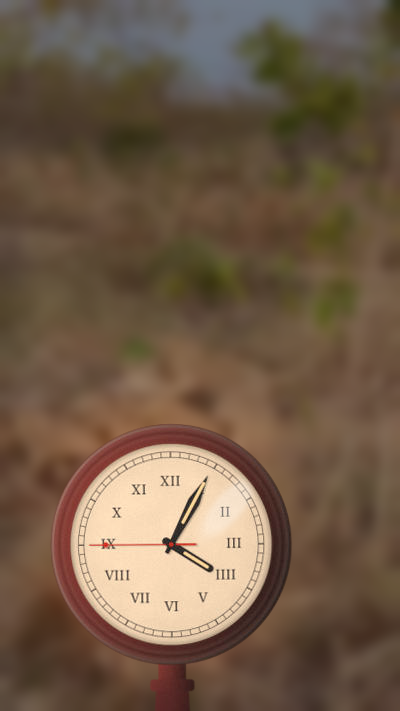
4:04:45
